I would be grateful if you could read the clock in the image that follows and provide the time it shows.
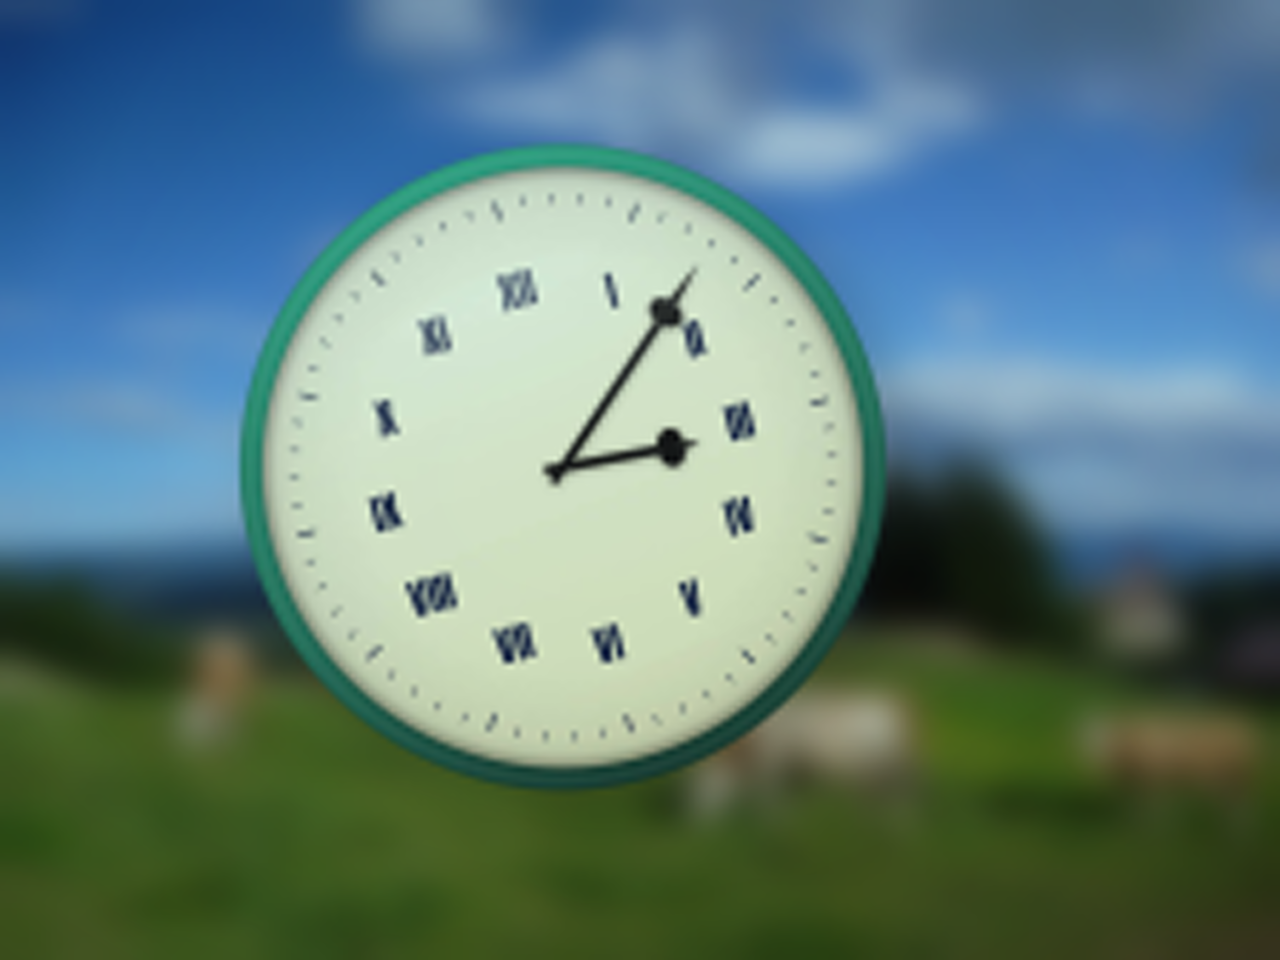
3:08
